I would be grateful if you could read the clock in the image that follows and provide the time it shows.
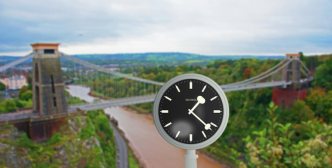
1:22
